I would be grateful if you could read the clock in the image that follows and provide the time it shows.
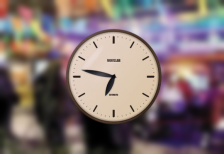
6:47
